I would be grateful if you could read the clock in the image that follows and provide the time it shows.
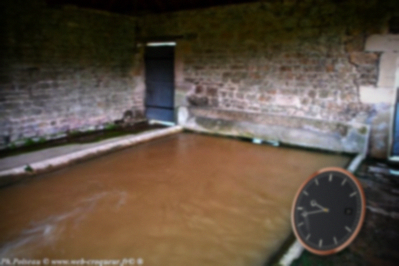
9:43
